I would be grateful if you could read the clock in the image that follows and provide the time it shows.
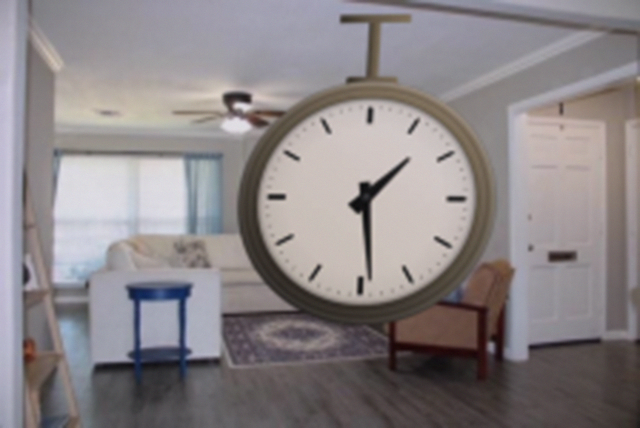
1:29
